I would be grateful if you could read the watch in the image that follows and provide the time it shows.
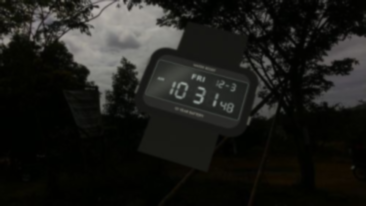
10:31
